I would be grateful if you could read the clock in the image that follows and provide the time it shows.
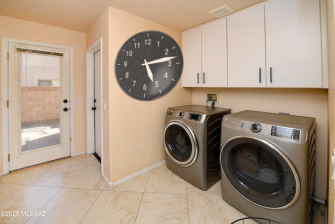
5:13
